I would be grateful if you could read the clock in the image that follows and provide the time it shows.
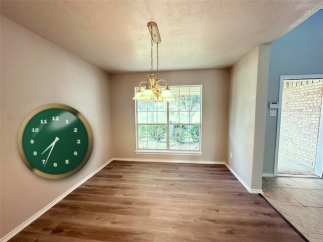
7:34
